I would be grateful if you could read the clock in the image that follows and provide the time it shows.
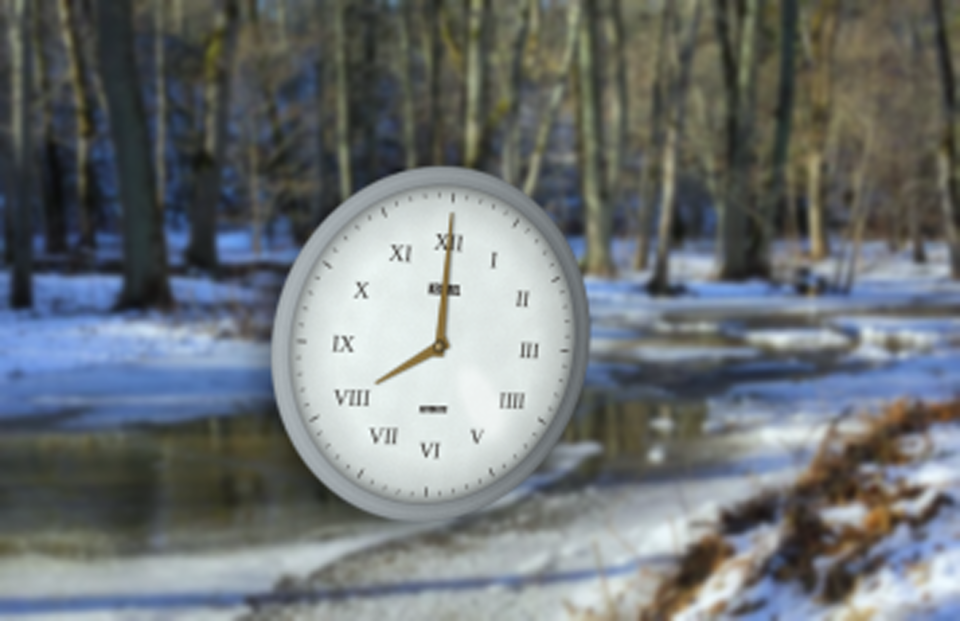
8:00
